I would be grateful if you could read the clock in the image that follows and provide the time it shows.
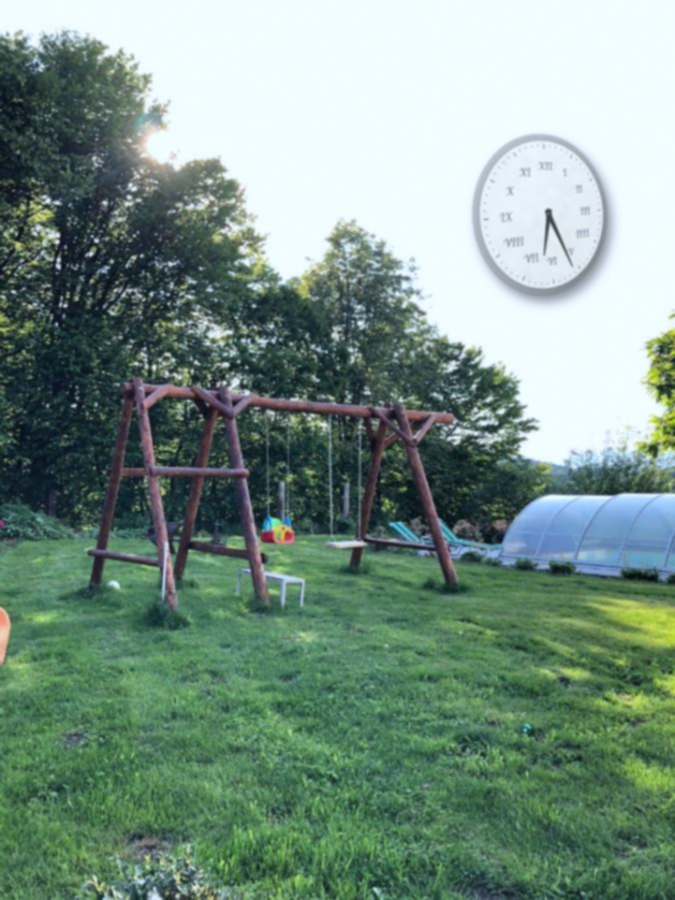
6:26
